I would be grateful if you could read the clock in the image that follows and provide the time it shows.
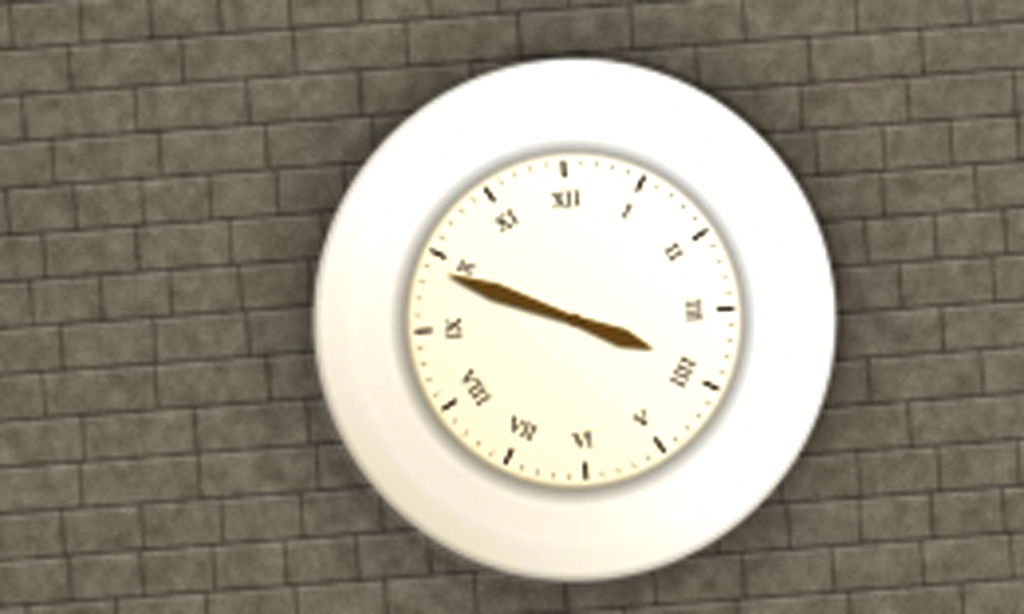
3:49
